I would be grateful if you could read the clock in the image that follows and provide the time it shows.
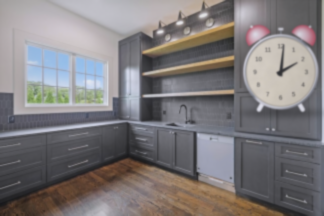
2:01
